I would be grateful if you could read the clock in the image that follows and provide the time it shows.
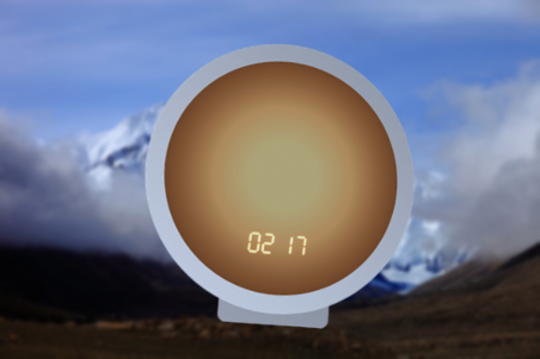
2:17
